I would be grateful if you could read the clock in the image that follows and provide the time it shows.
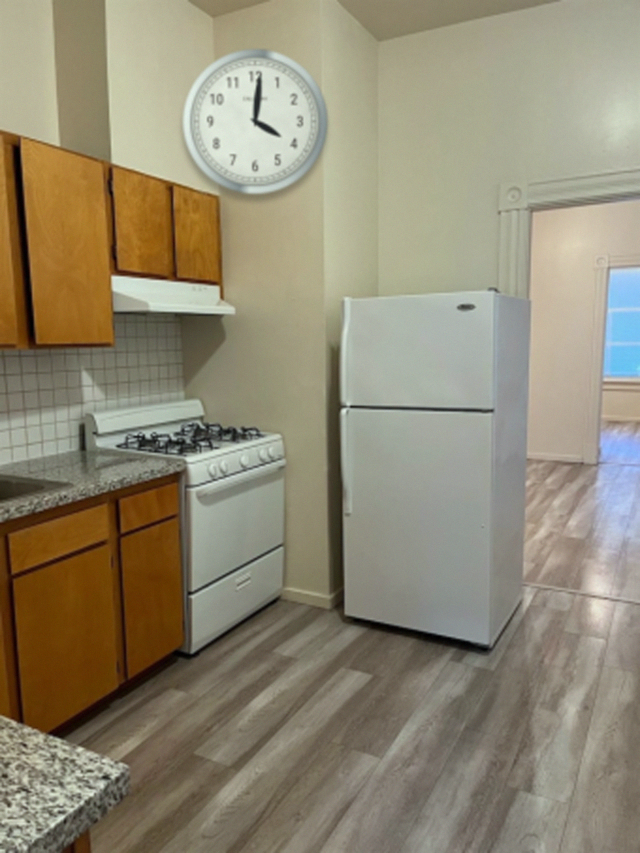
4:01
